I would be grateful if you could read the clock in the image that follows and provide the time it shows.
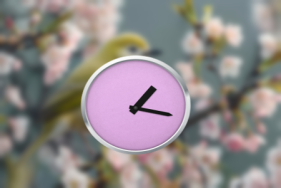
1:17
